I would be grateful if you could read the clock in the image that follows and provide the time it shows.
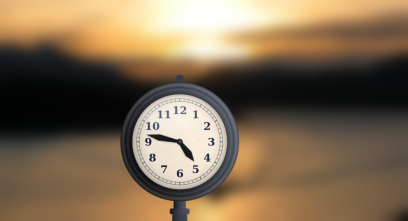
4:47
